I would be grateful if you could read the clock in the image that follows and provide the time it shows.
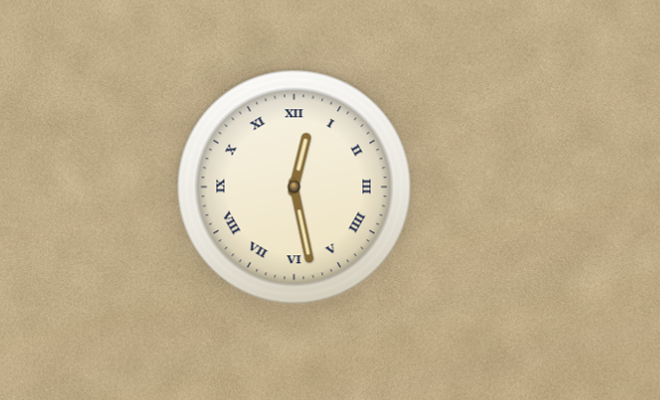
12:28
